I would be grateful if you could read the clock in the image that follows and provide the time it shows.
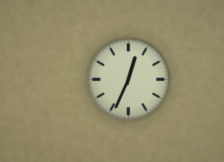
12:34
